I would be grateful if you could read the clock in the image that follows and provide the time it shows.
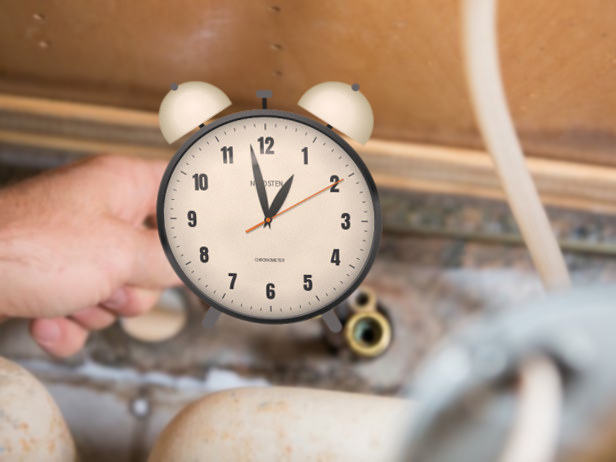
12:58:10
